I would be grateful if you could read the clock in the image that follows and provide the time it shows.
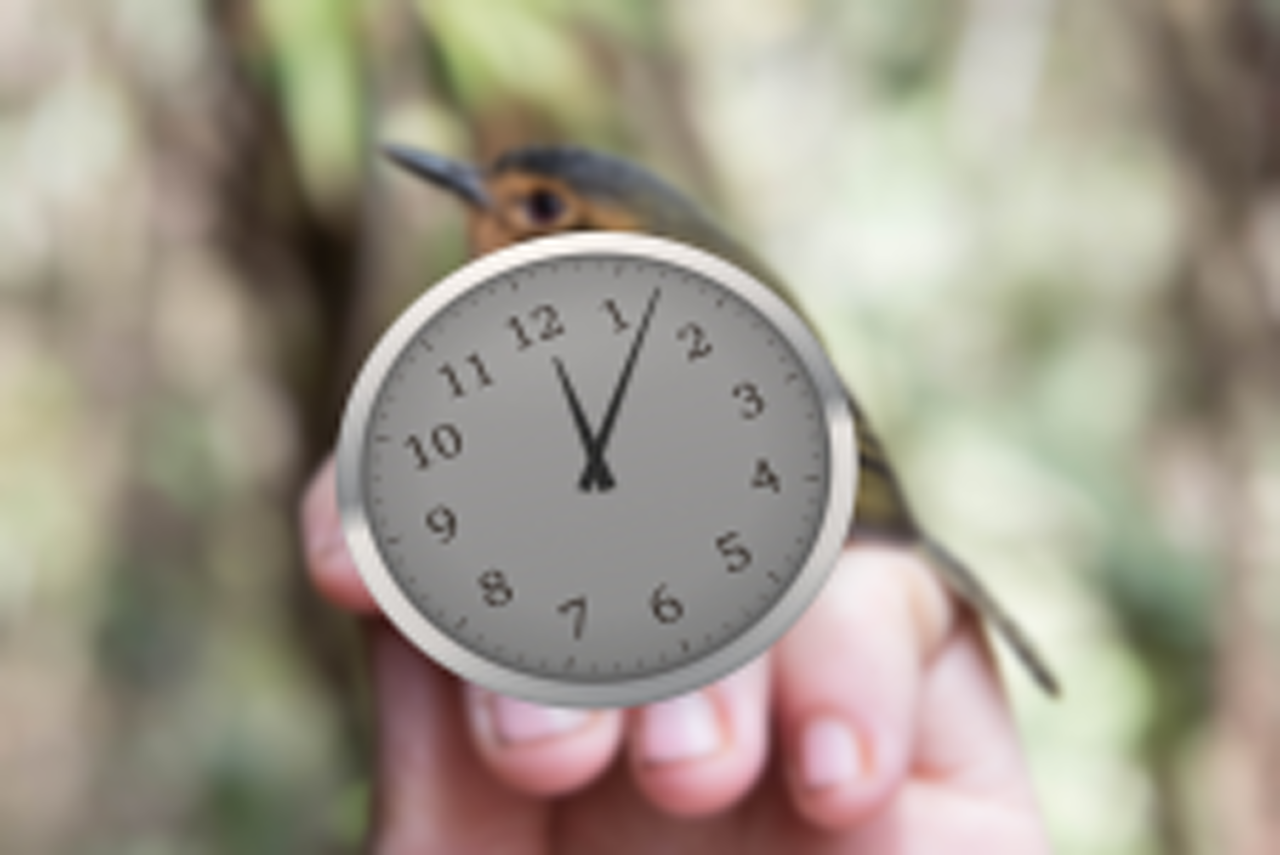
12:07
